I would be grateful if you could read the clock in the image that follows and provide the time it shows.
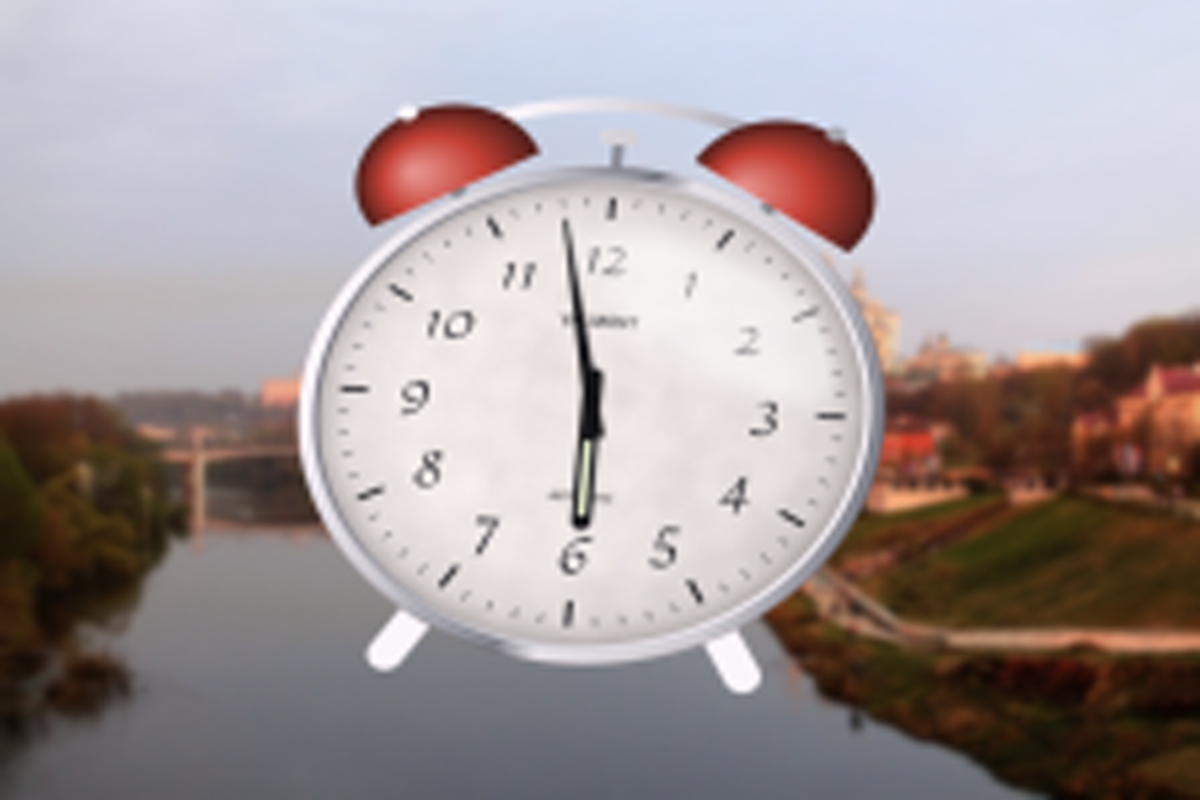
5:58
